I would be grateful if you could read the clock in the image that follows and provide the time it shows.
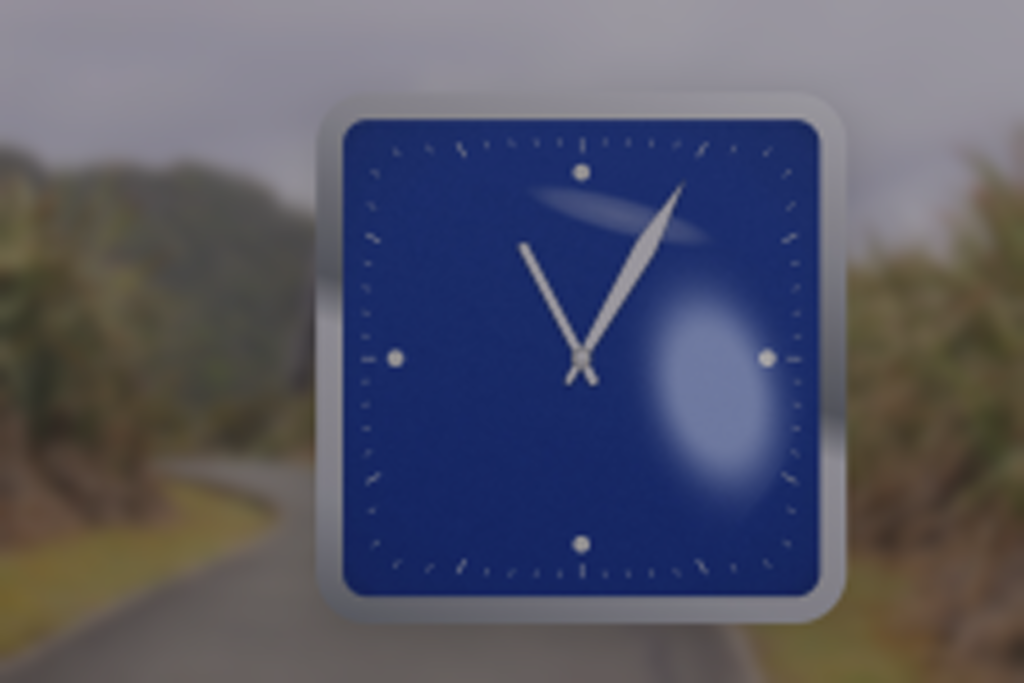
11:05
